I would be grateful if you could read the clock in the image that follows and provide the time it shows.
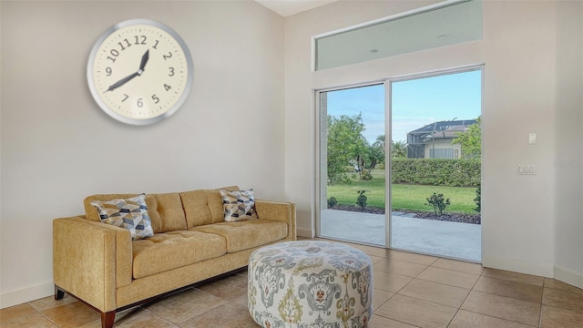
12:40
